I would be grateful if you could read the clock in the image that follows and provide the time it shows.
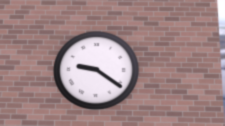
9:21
